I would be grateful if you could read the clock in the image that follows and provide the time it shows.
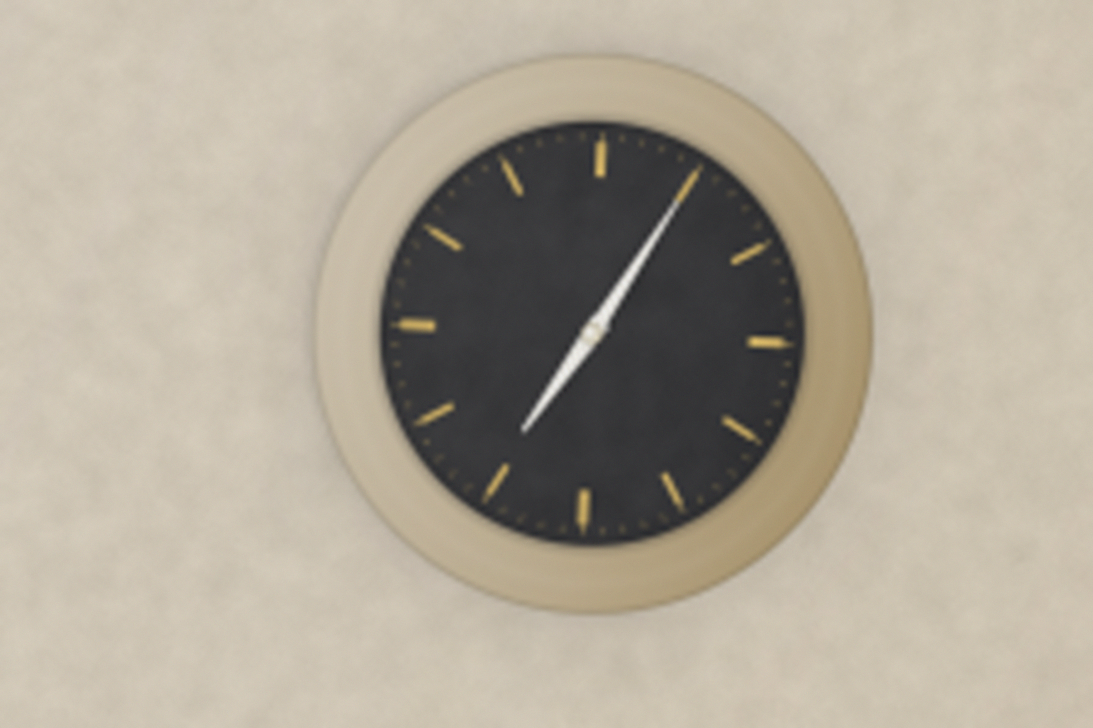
7:05
